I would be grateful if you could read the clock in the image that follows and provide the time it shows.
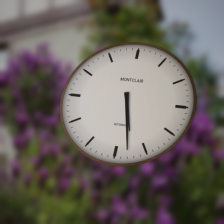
5:28
